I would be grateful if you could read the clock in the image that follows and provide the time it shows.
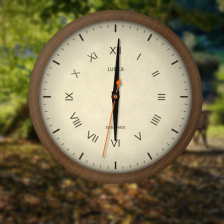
6:00:32
